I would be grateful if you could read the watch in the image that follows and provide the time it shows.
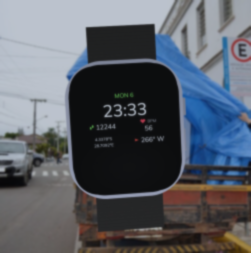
23:33
